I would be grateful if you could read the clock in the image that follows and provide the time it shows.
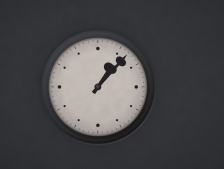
1:07
